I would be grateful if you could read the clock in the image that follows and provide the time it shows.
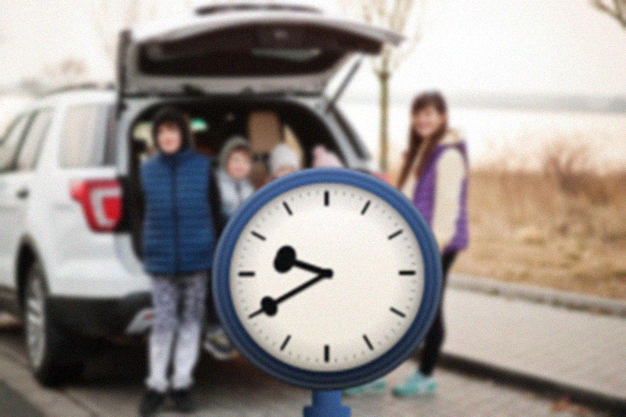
9:40
